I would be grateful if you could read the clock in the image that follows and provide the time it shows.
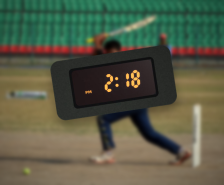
2:18
